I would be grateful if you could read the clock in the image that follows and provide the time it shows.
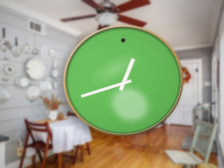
12:42
